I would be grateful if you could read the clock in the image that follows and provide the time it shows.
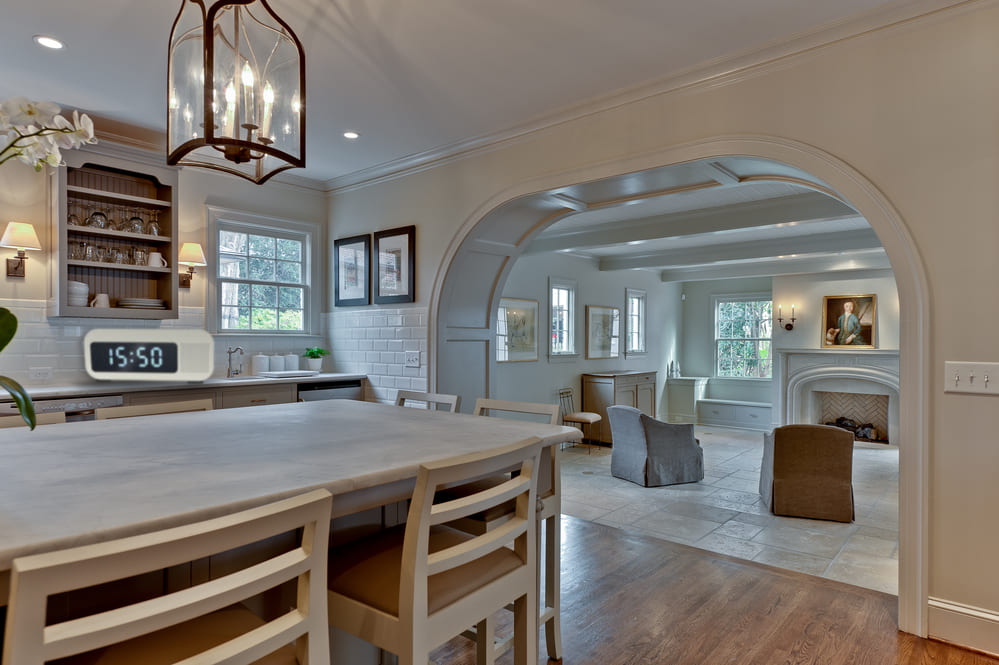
15:50
